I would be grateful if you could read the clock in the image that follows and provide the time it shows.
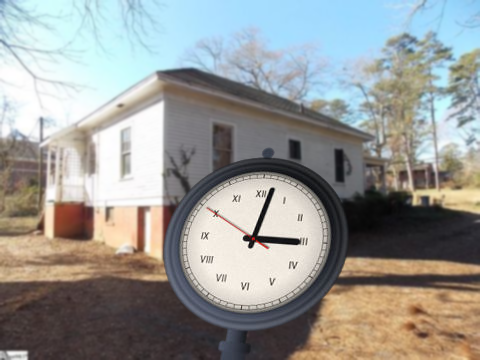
3:01:50
